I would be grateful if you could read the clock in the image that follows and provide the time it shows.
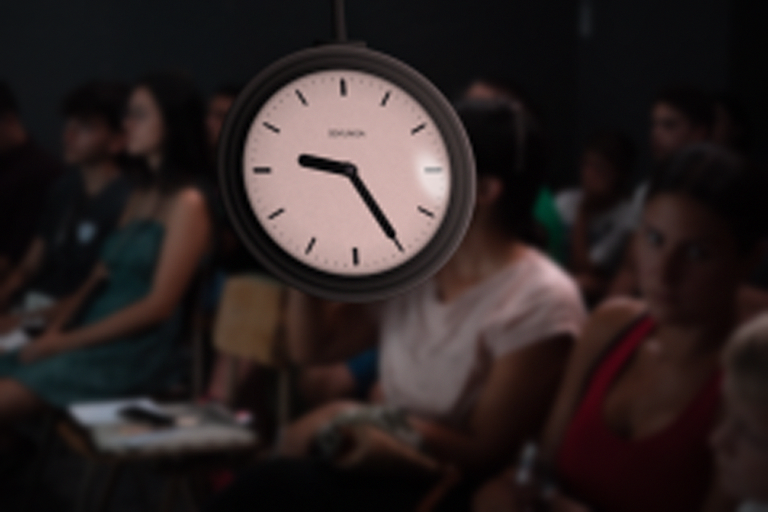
9:25
